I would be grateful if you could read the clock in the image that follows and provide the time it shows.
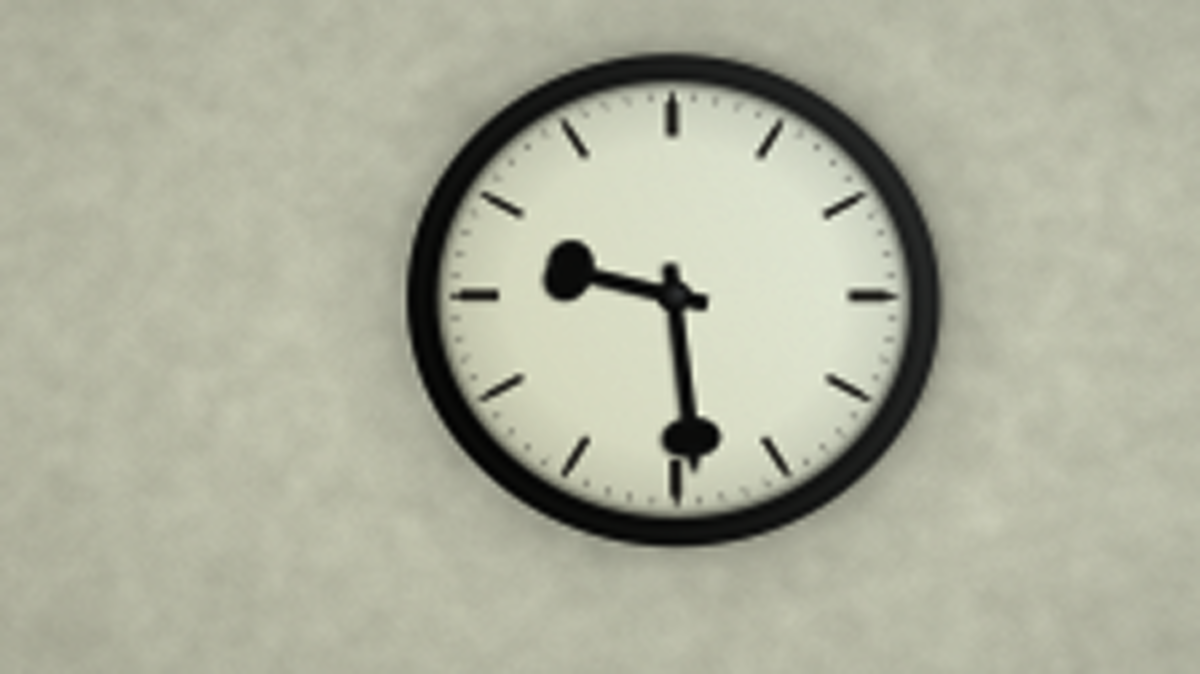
9:29
